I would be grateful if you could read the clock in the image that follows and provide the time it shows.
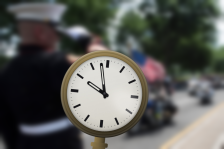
9:58
